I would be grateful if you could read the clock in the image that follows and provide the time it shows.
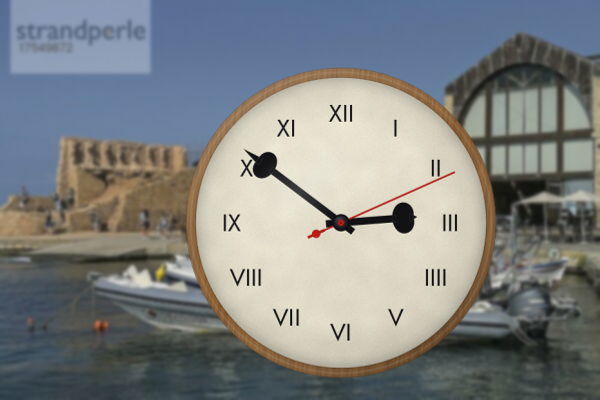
2:51:11
